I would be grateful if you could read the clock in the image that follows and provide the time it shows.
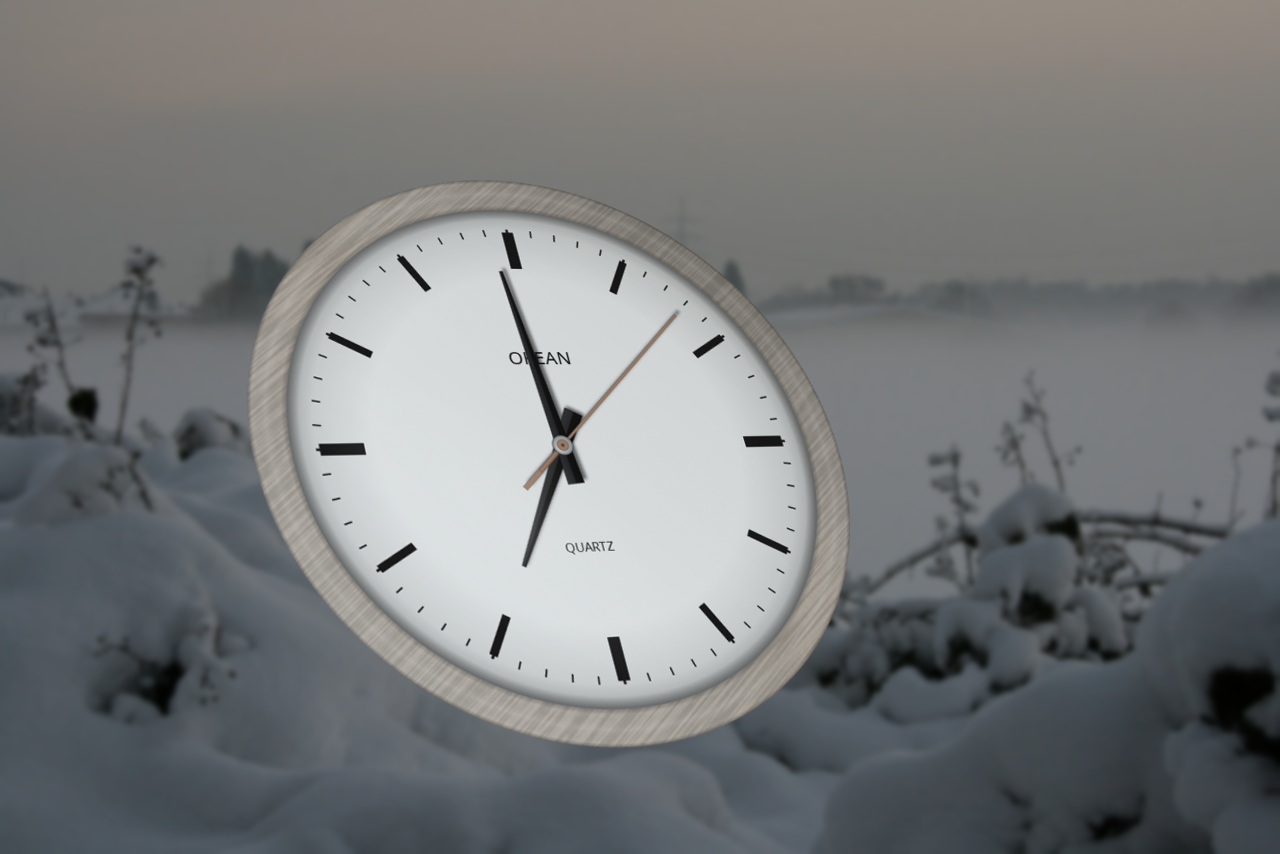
6:59:08
